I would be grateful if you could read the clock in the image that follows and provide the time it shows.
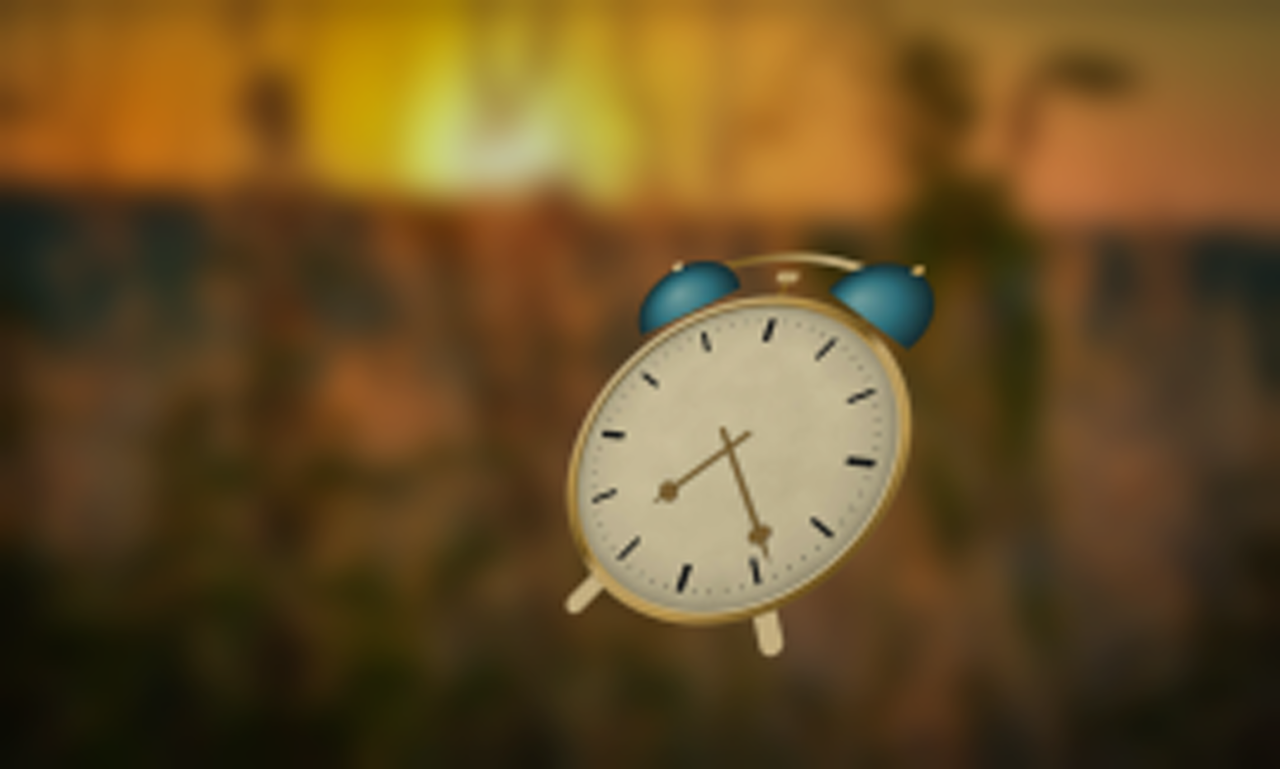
7:24
